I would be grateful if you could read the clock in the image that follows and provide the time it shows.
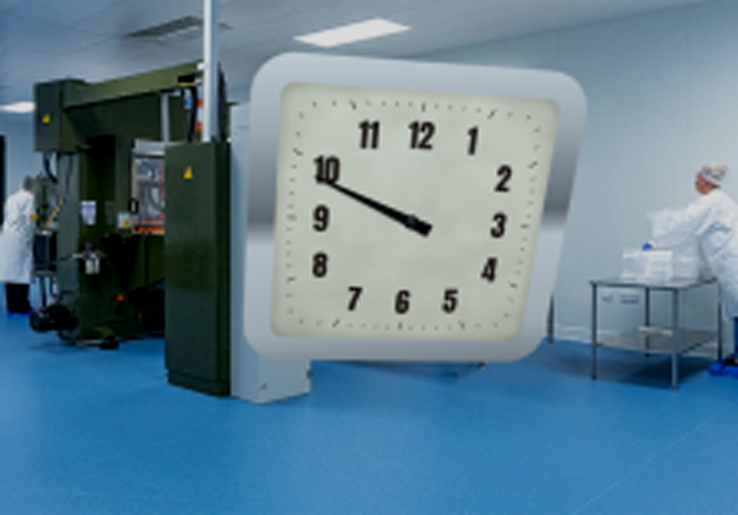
9:49
